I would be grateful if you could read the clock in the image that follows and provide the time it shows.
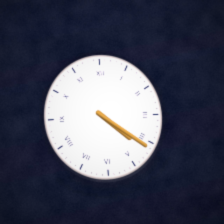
4:21
